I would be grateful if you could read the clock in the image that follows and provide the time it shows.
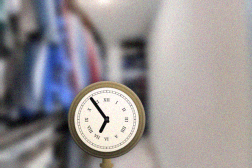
6:54
